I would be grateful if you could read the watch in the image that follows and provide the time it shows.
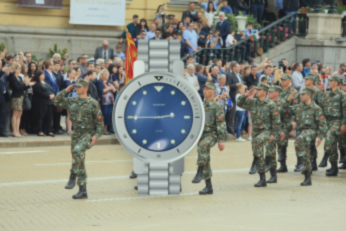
2:45
